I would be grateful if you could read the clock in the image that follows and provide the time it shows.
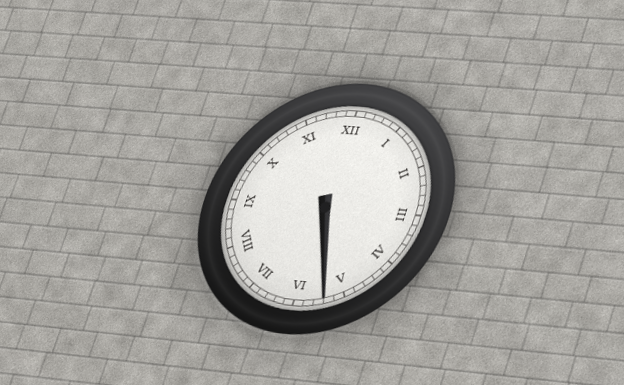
5:27
